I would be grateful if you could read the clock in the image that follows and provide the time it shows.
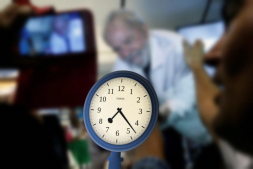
7:23
